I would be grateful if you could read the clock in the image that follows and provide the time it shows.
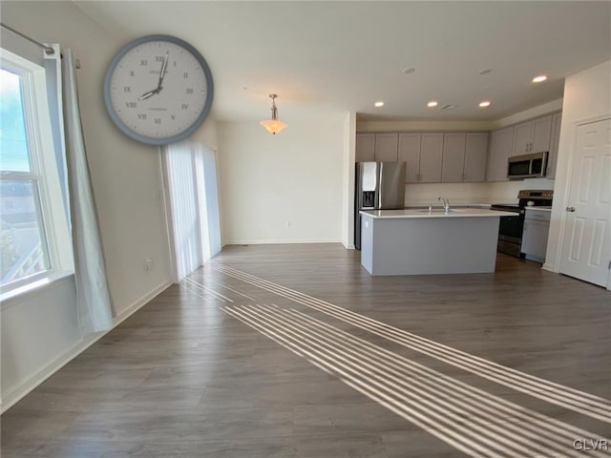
8:02
